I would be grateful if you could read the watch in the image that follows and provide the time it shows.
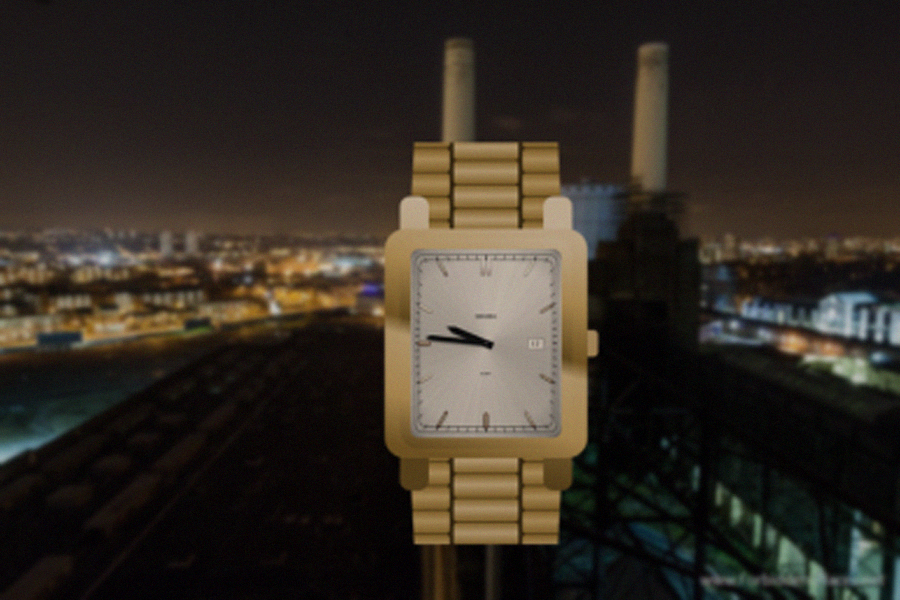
9:46
